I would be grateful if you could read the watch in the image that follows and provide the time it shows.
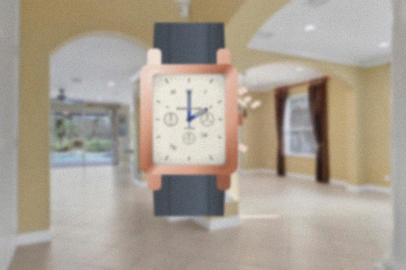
2:00
